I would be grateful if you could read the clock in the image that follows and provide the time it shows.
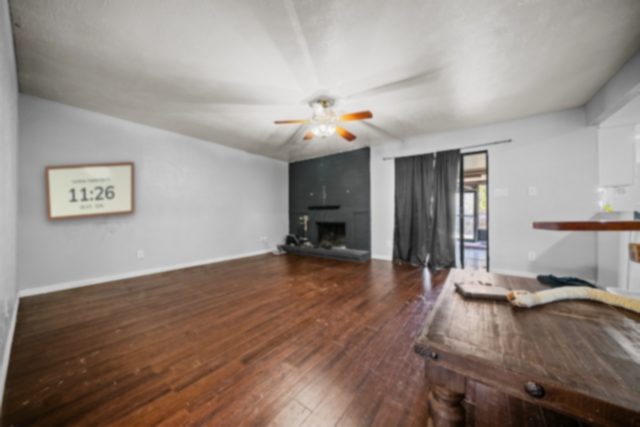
11:26
